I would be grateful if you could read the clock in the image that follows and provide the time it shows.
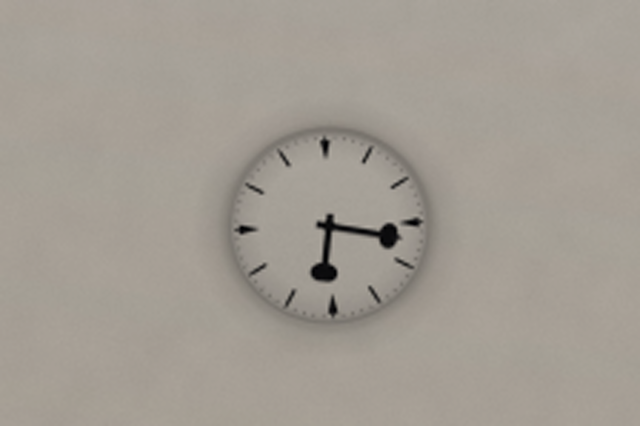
6:17
